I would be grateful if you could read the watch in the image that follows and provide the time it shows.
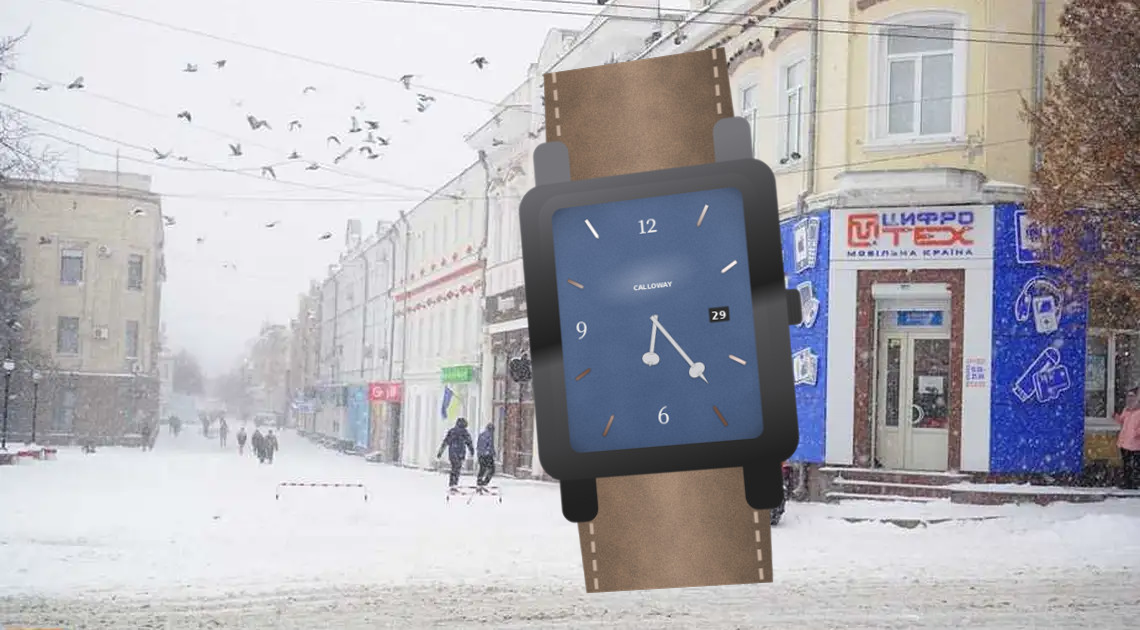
6:24
